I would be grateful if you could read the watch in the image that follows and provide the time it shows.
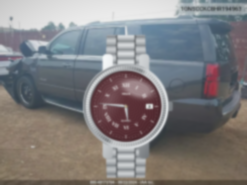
5:46
